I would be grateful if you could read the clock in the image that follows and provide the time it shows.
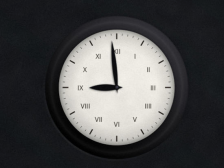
8:59
